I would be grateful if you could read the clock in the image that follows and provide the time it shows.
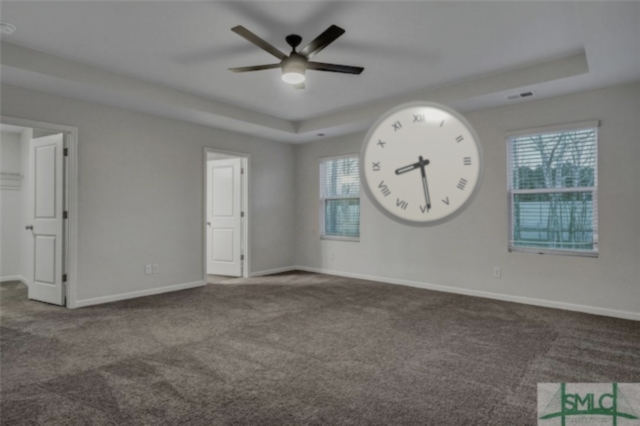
8:29
